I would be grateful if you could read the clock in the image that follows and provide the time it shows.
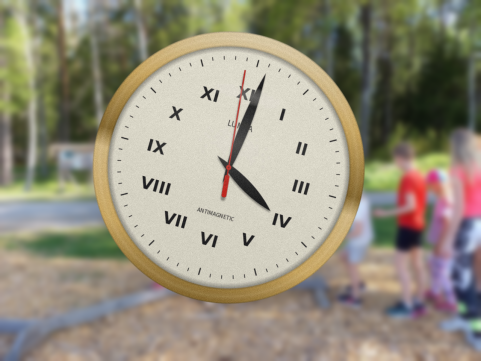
4:00:59
